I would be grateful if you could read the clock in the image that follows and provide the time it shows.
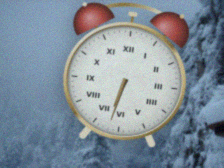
6:32
